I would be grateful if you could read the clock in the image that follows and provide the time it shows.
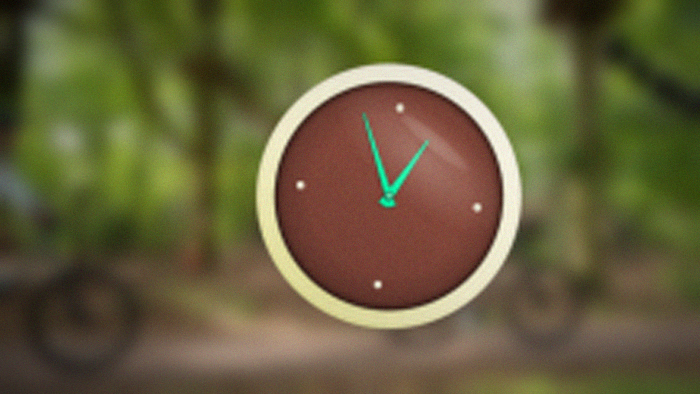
12:56
